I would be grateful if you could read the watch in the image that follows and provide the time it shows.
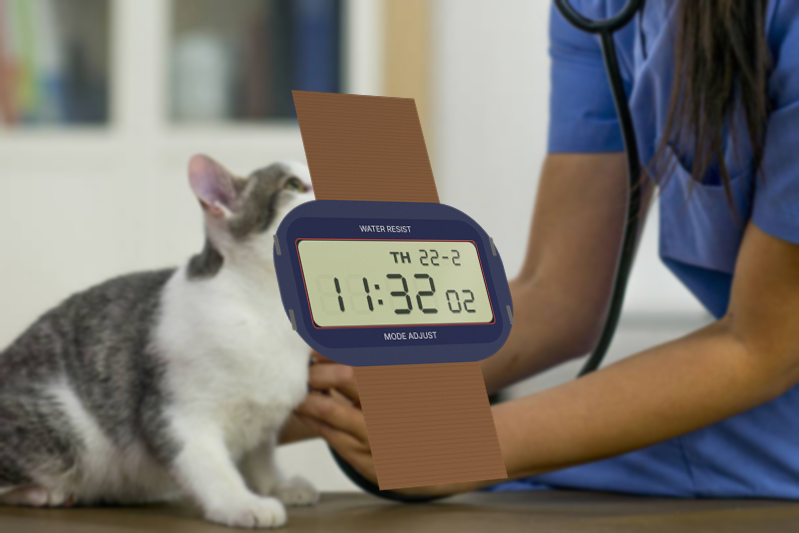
11:32:02
